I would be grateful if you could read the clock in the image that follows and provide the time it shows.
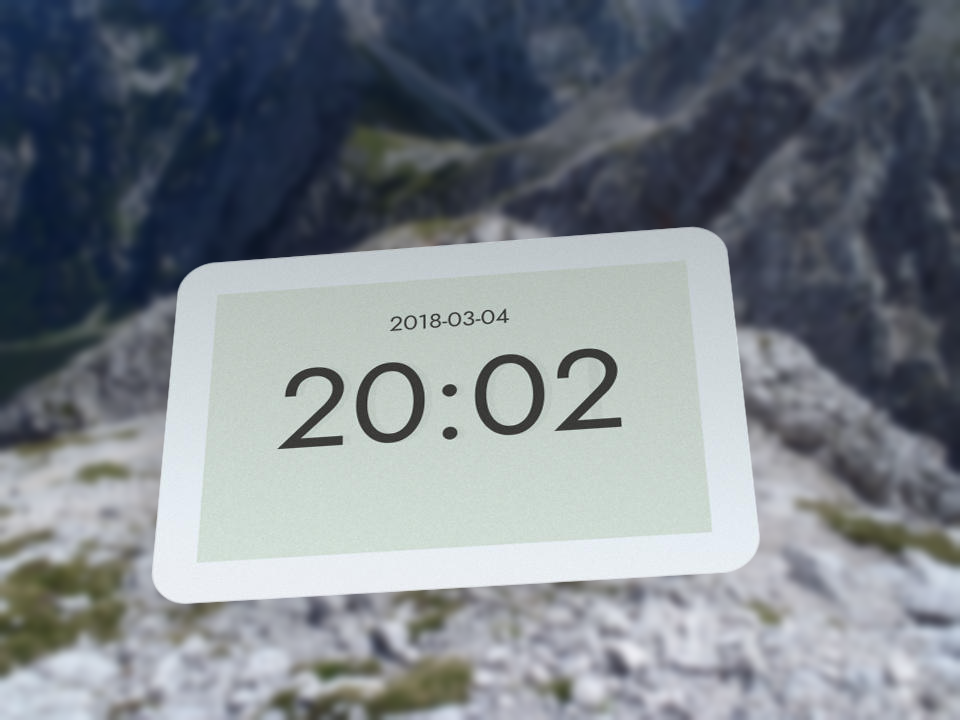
20:02
